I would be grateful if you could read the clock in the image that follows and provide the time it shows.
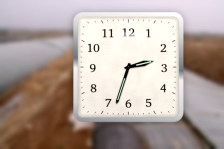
2:33
